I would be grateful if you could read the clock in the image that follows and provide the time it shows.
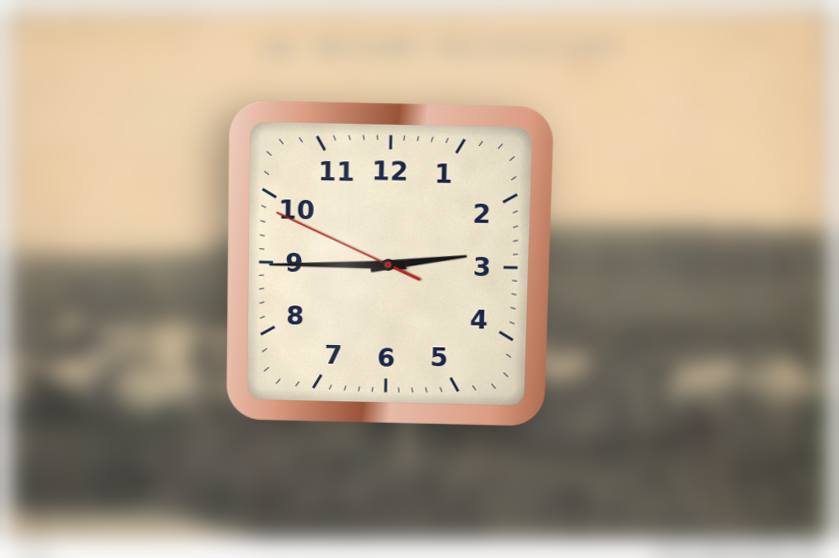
2:44:49
